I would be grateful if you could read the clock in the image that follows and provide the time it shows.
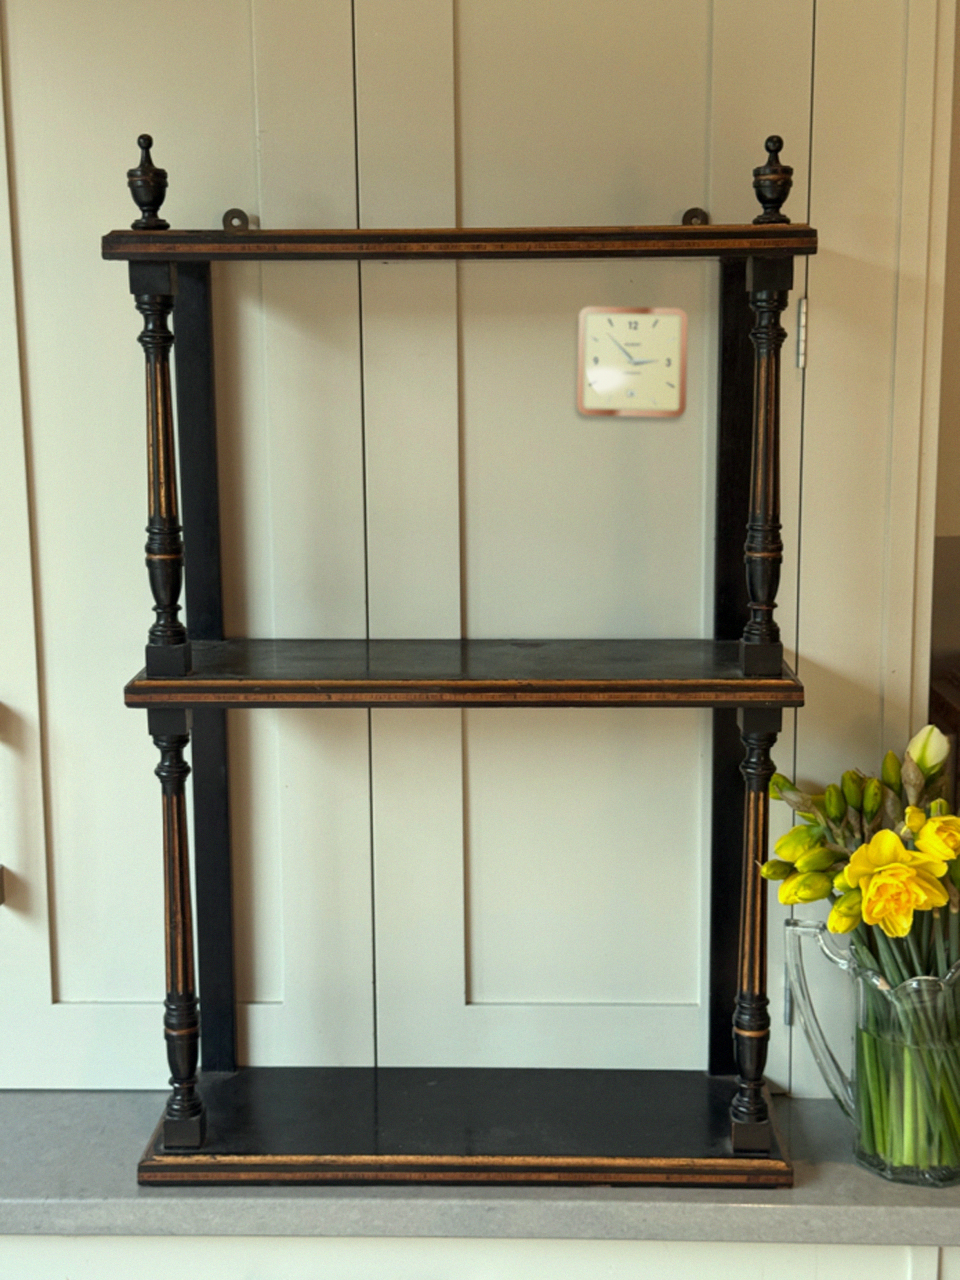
2:53
